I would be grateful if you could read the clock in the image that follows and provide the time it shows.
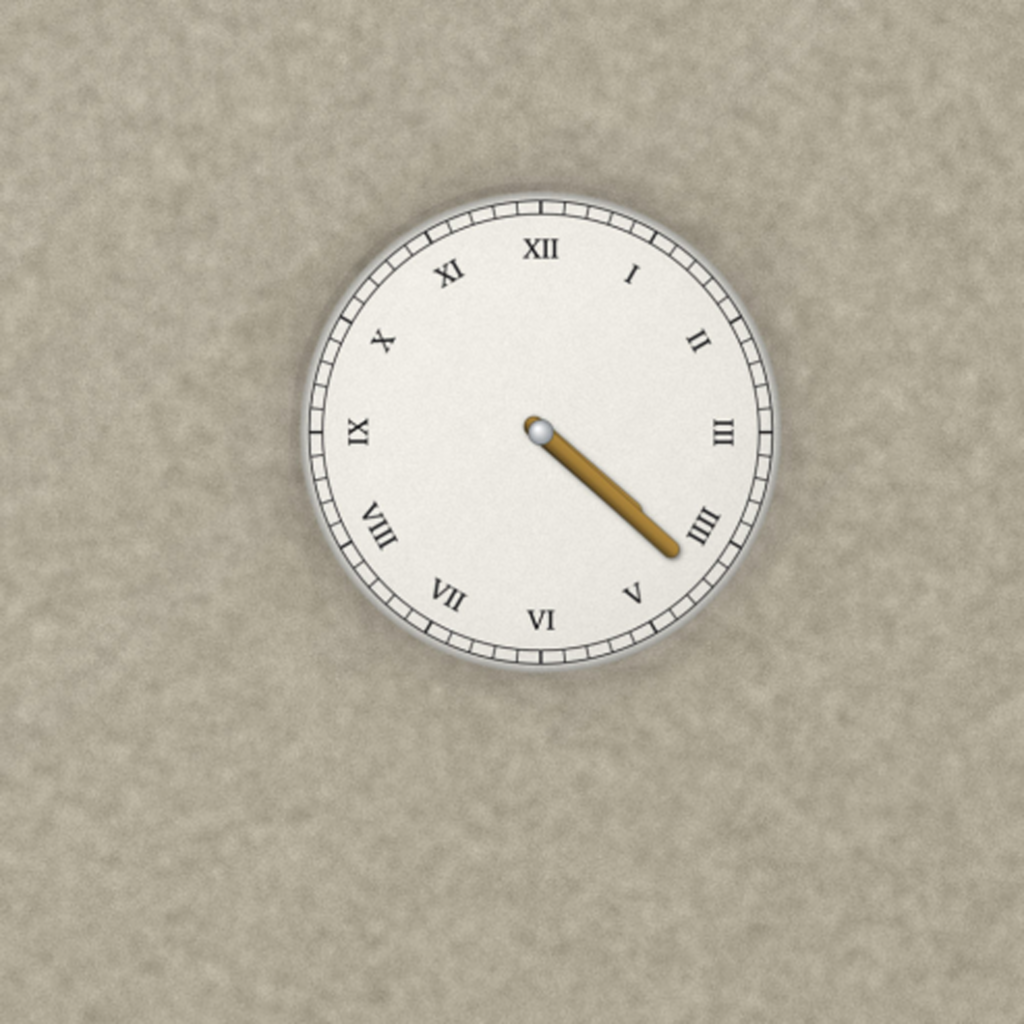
4:22
